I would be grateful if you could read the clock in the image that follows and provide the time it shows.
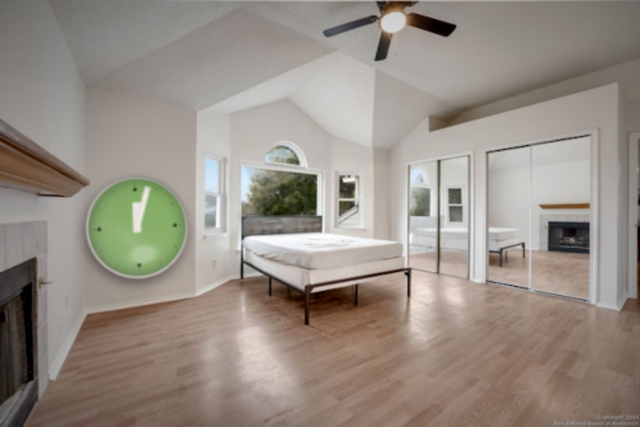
12:03
